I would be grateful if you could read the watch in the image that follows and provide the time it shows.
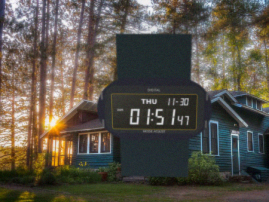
1:51:47
